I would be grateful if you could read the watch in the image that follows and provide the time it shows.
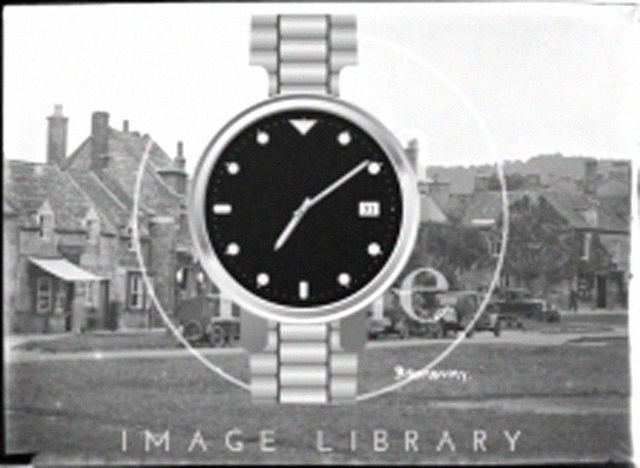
7:09
